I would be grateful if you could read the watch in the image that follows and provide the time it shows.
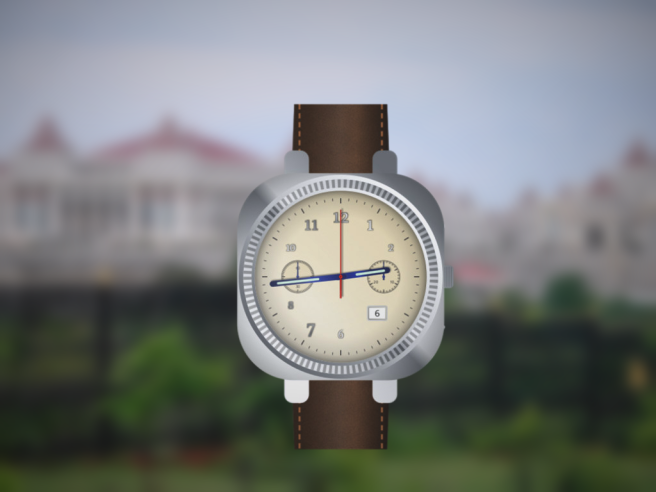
2:44
